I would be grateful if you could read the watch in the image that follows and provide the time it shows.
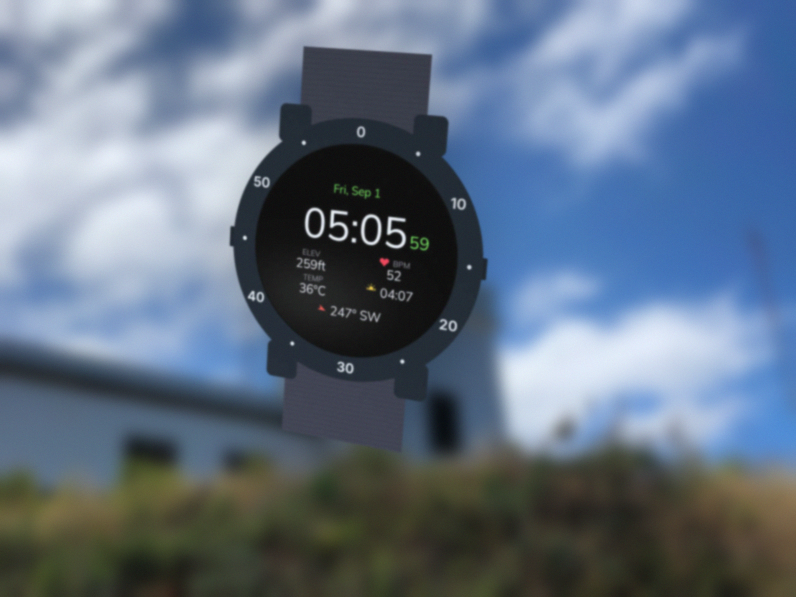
5:05:59
